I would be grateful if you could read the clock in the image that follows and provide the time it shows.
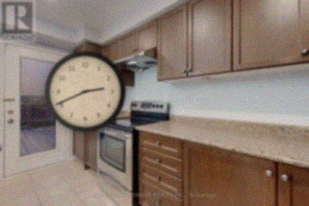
2:41
